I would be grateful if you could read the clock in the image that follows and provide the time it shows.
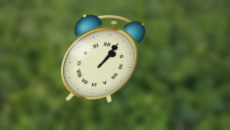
1:04
